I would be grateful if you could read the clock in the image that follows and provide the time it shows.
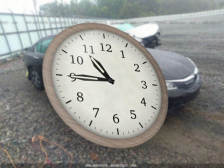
10:45
